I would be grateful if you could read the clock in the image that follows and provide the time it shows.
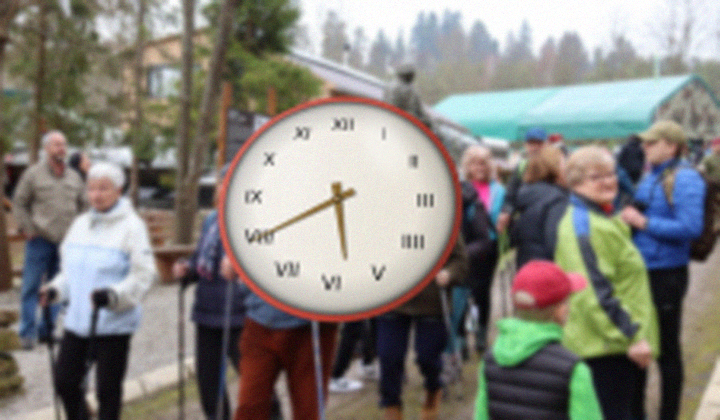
5:40
